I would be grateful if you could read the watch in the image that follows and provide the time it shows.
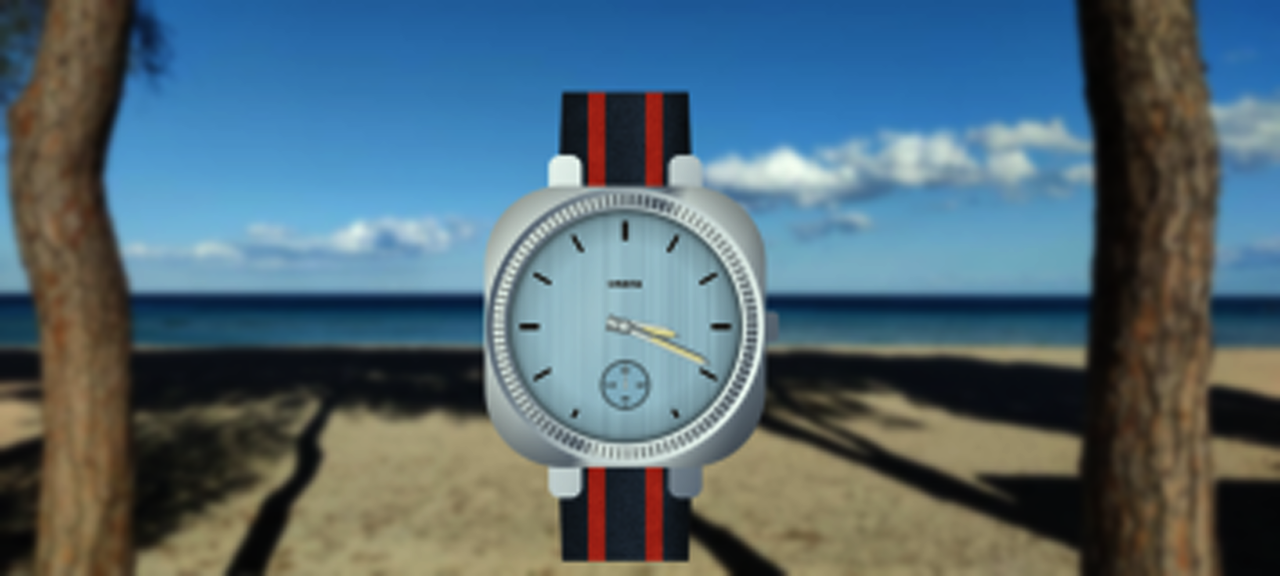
3:19
